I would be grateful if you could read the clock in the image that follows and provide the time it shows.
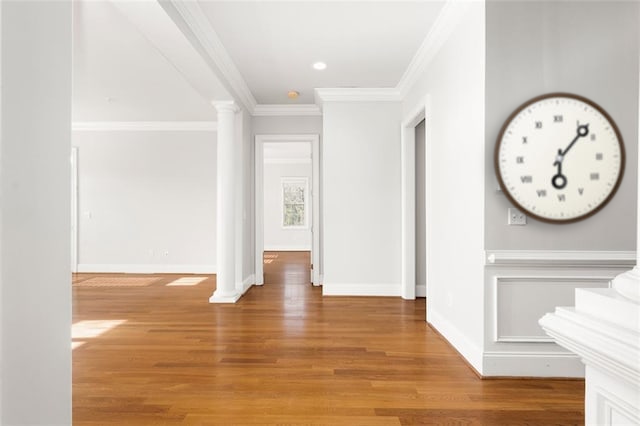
6:07
